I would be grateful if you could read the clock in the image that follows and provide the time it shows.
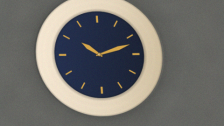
10:12
